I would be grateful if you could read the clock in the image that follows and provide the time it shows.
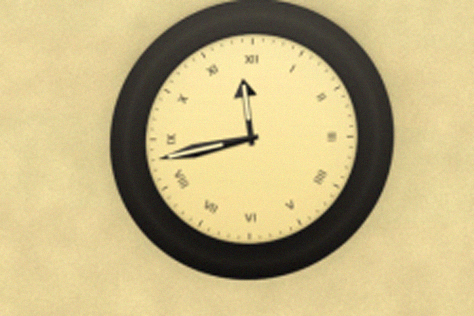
11:43
